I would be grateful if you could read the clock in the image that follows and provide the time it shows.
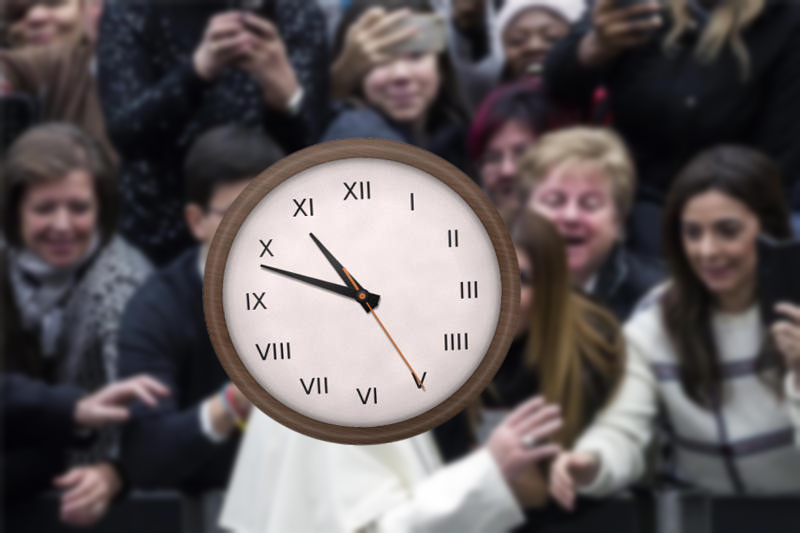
10:48:25
